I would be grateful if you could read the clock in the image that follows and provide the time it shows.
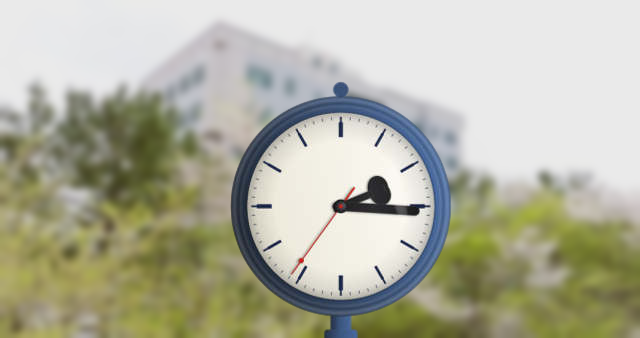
2:15:36
